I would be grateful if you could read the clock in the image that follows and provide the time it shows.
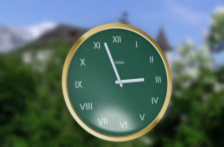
2:57
